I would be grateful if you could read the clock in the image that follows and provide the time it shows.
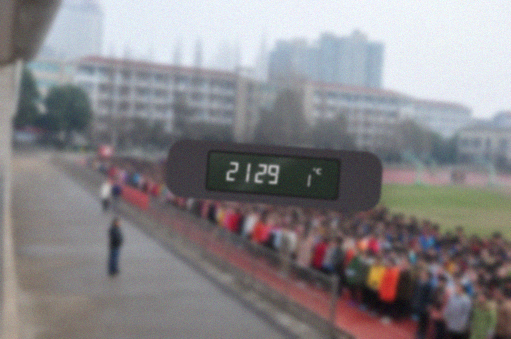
21:29
